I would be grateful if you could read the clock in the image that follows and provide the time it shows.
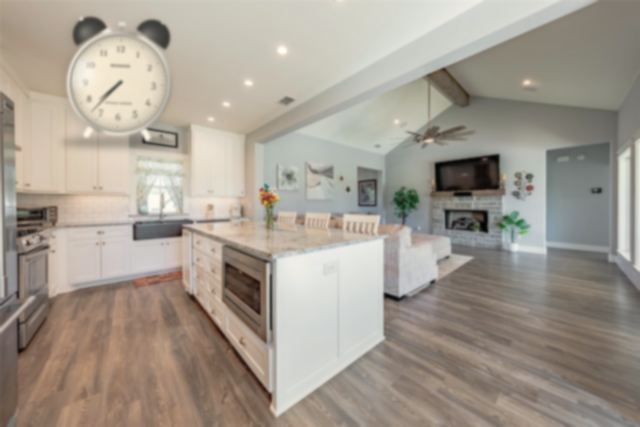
7:37
